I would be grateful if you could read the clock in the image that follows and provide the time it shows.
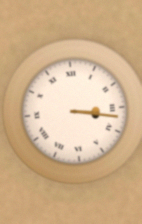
3:17
